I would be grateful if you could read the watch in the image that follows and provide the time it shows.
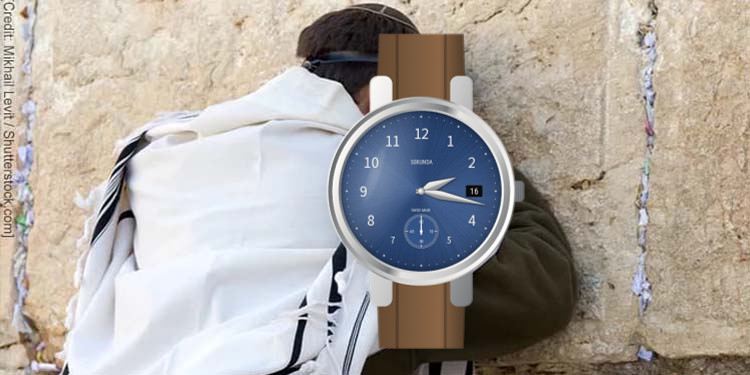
2:17
